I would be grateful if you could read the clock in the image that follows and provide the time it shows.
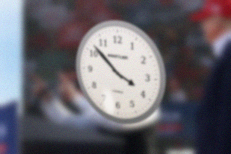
3:52
